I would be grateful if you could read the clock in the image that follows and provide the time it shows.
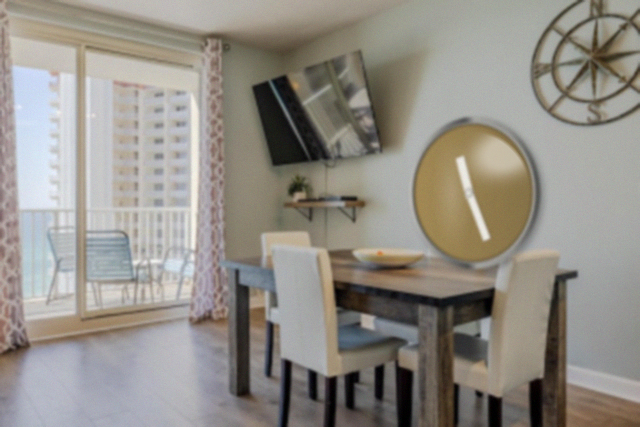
11:26
